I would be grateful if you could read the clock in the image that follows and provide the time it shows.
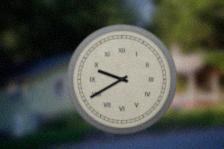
9:40
